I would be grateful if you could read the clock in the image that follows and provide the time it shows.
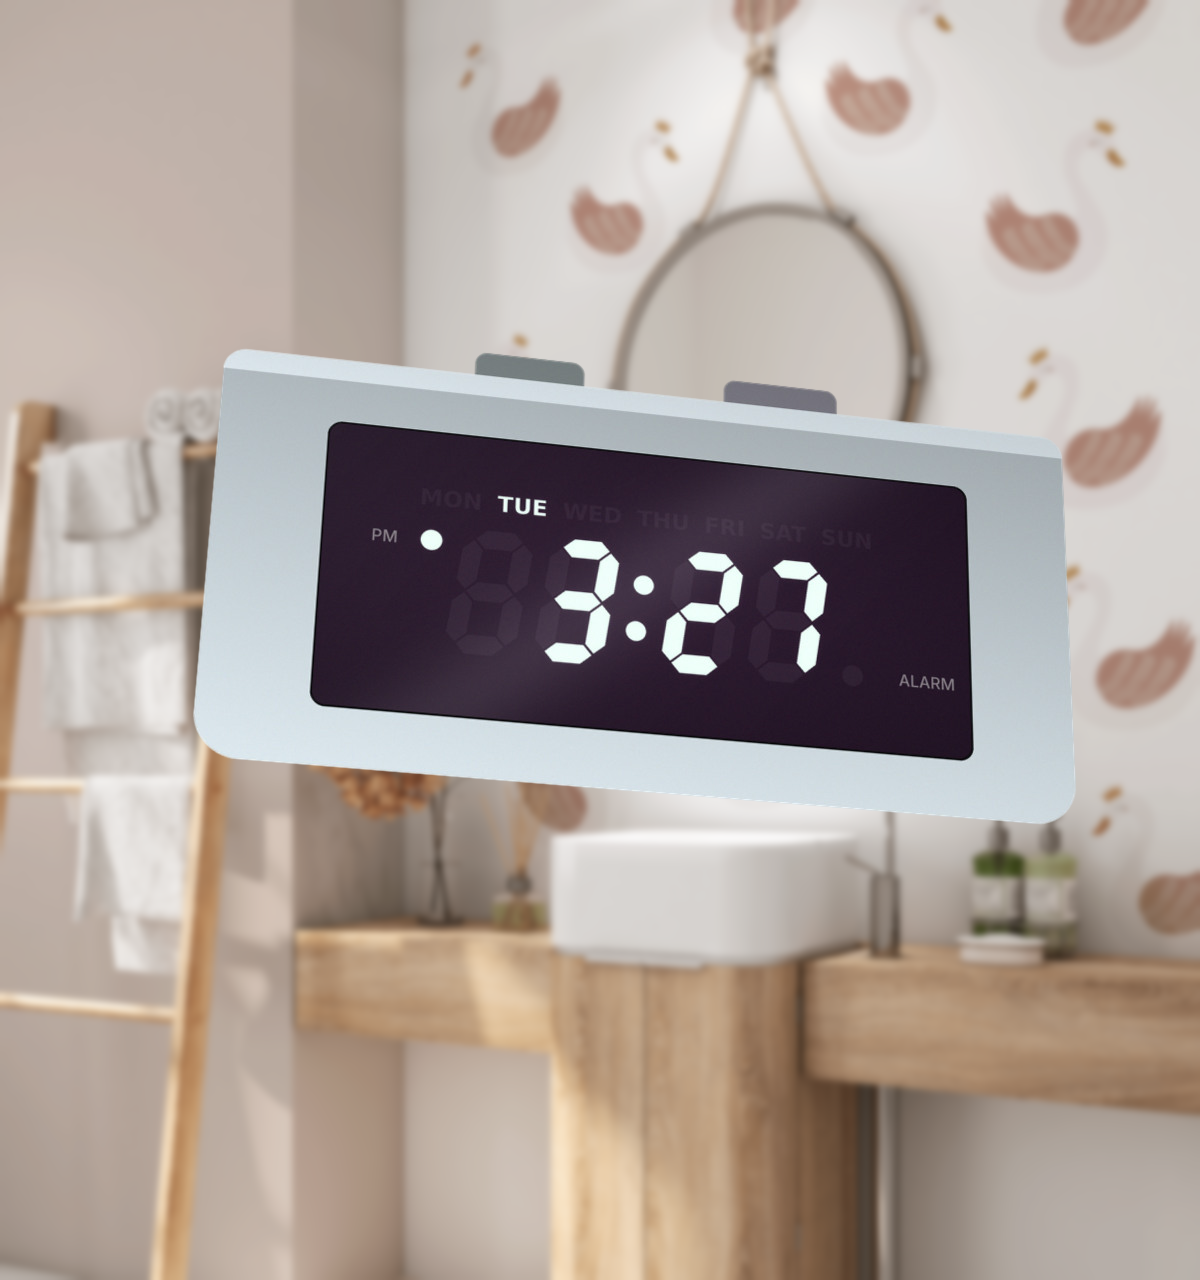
3:27
